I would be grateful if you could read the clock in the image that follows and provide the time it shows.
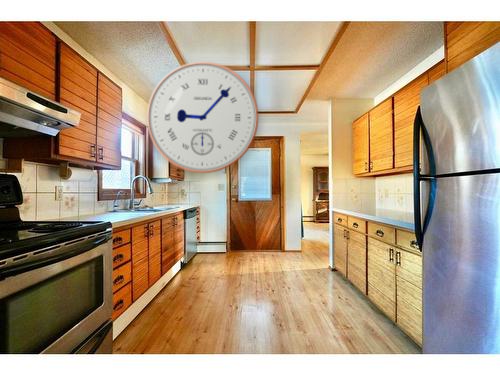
9:07
